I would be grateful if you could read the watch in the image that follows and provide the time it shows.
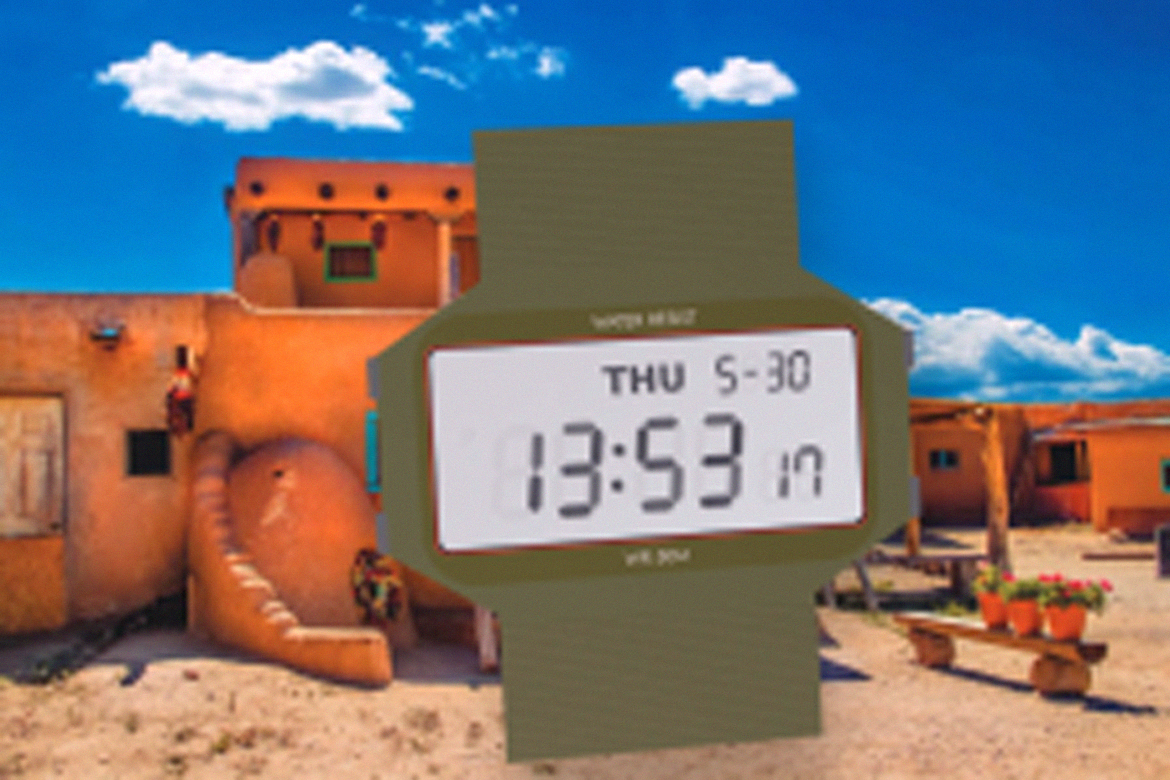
13:53:17
